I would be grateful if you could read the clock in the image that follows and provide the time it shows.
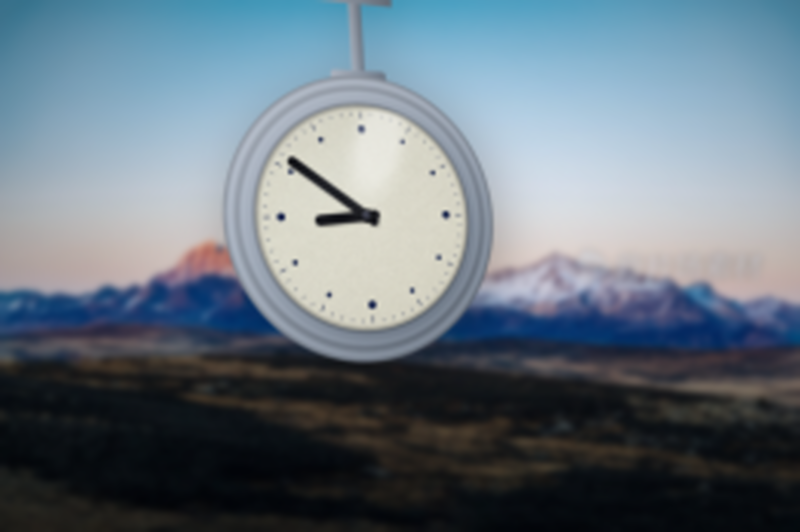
8:51
